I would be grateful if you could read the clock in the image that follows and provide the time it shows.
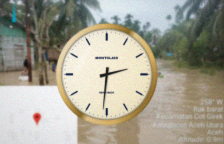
2:31
